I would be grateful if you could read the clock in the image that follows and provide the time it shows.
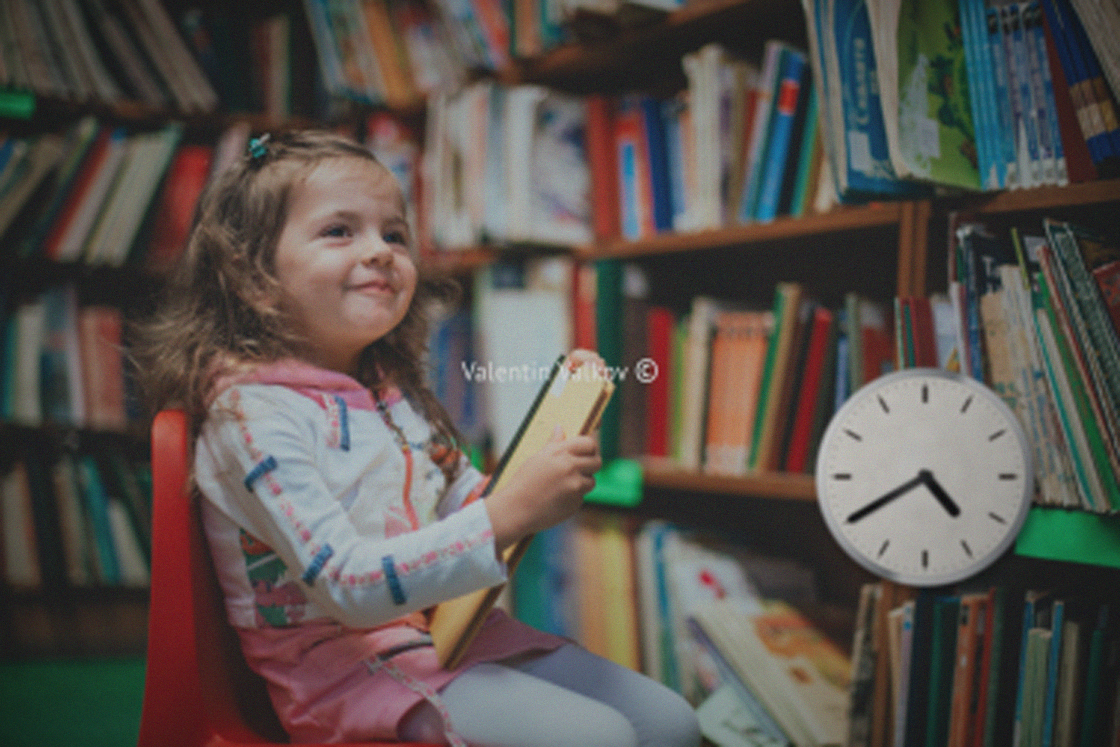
4:40
